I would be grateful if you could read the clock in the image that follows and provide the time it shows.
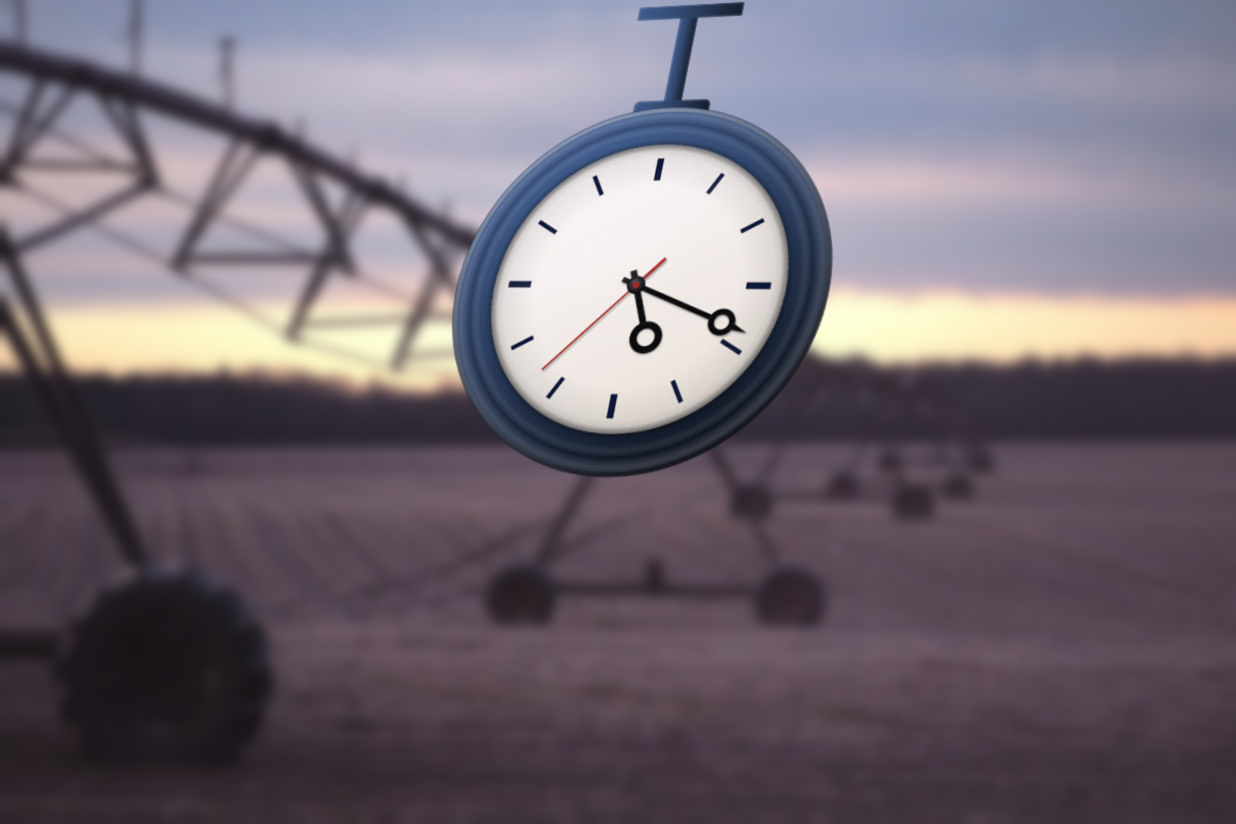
5:18:37
